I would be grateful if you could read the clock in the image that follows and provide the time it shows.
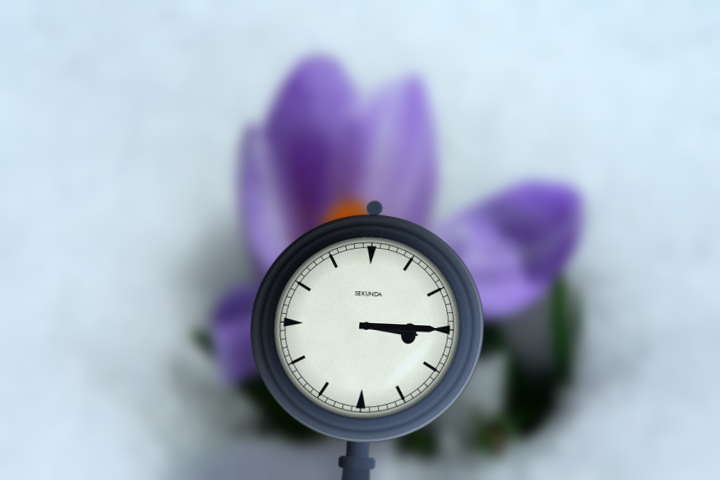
3:15
